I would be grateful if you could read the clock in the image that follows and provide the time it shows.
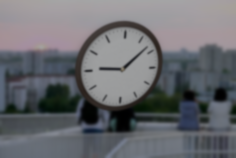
9:08
